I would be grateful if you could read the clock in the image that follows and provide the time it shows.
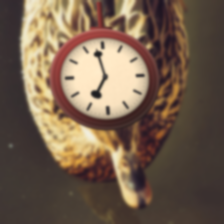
6:58
